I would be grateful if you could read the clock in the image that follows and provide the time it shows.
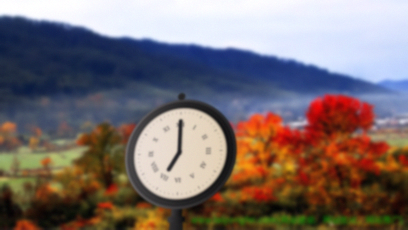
7:00
